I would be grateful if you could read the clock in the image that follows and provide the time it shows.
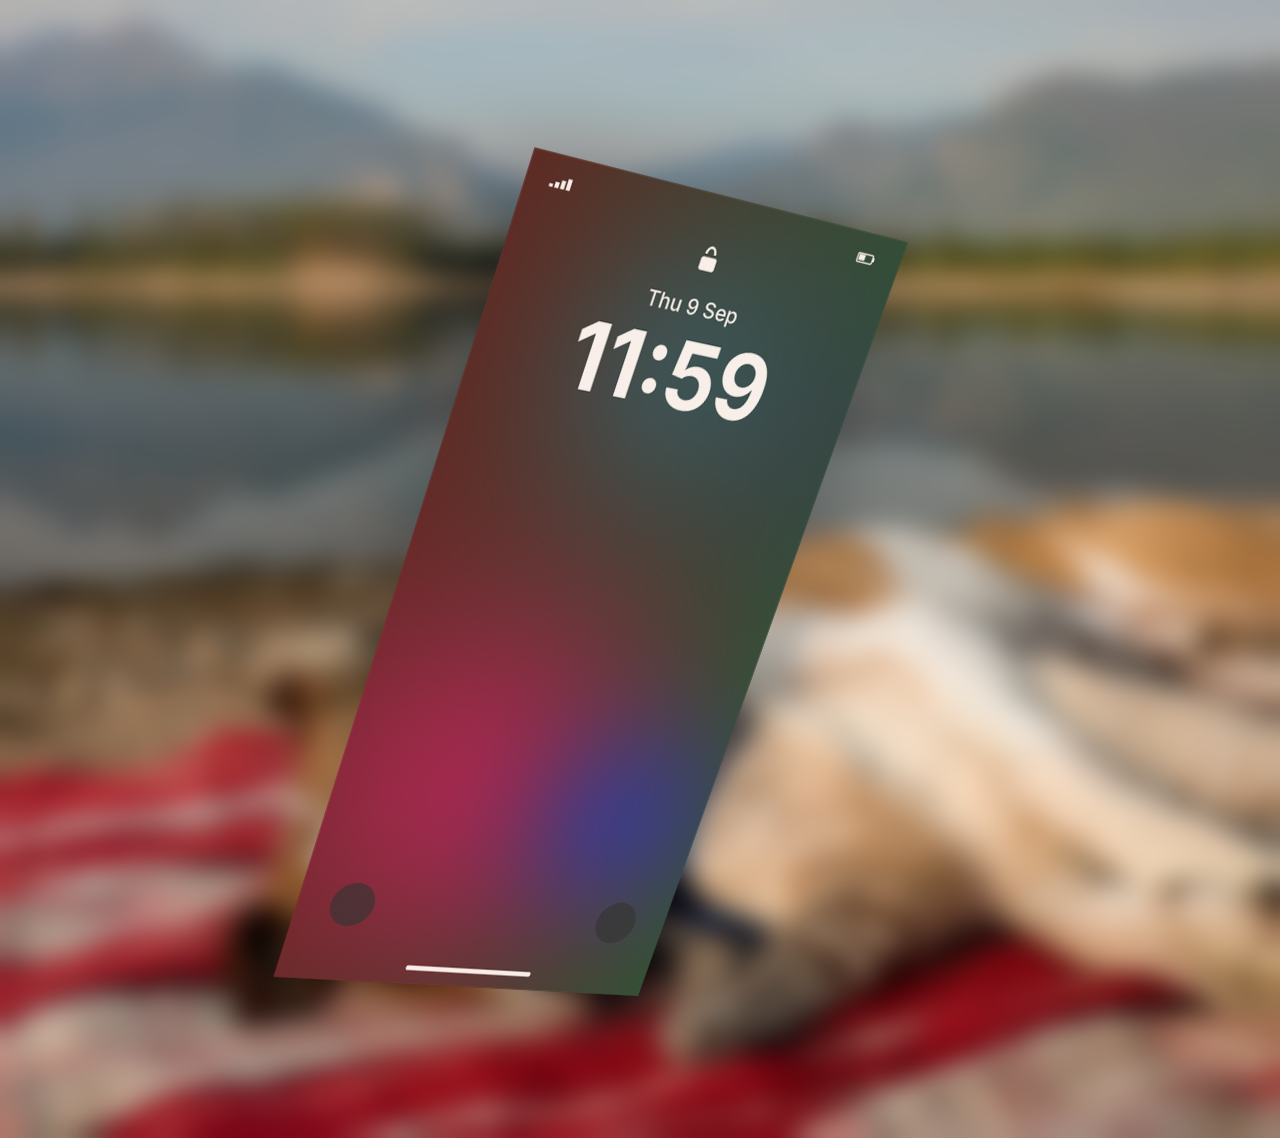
11:59
